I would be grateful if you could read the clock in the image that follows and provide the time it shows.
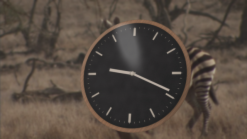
9:19
